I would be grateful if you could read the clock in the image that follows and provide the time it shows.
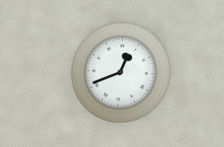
12:41
